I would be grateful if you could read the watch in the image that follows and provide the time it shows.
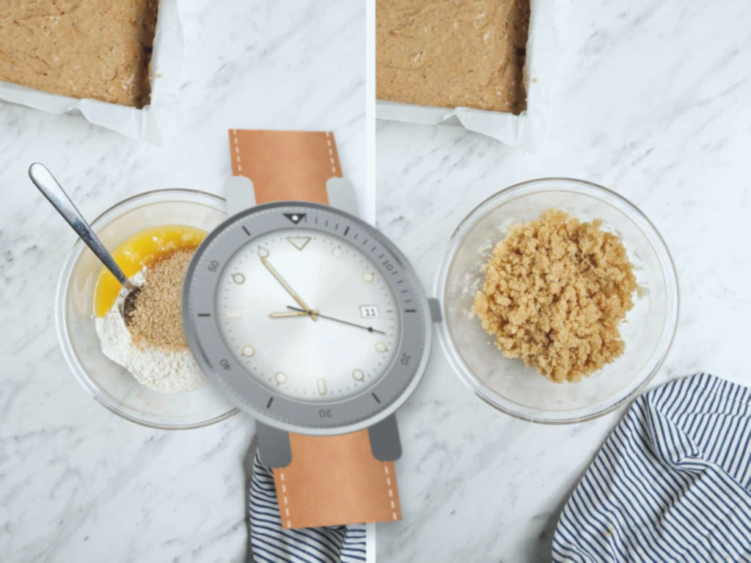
8:54:18
